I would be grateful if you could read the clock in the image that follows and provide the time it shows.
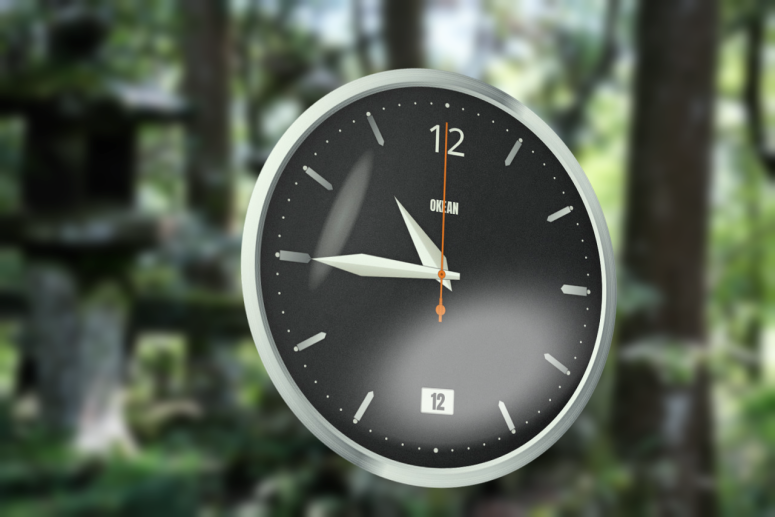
10:45:00
